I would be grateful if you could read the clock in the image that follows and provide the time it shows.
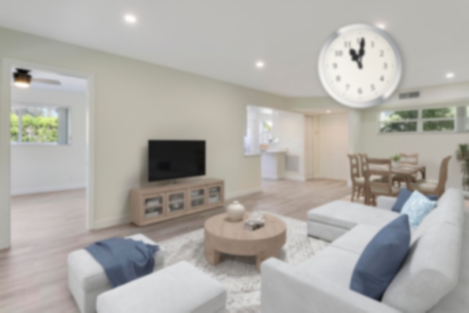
11:01
